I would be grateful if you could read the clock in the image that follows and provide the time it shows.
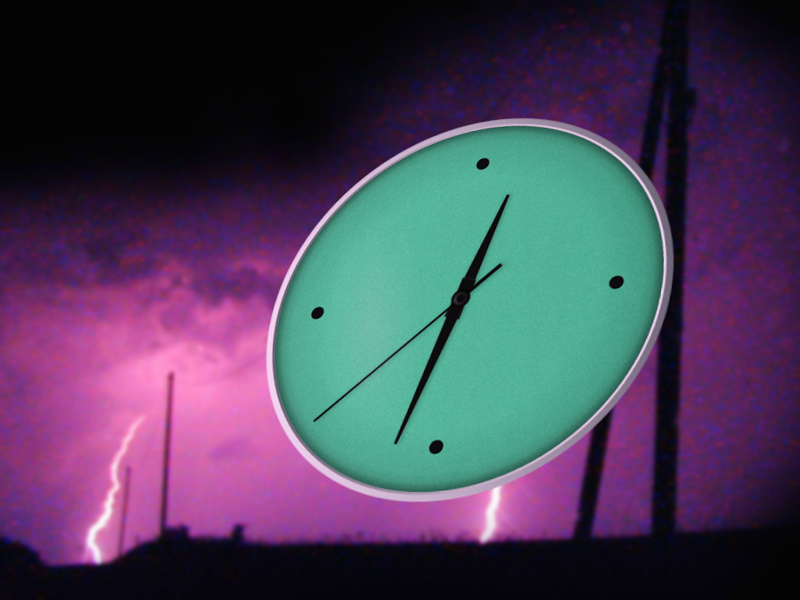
12:32:38
